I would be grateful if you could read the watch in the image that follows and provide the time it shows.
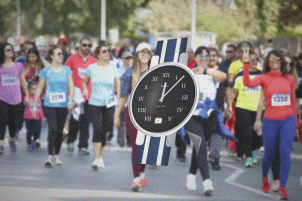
12:07
